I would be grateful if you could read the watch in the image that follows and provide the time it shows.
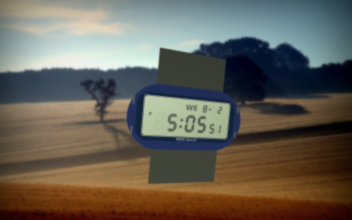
5:05:51
